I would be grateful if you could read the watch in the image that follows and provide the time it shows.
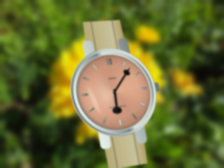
6:07
